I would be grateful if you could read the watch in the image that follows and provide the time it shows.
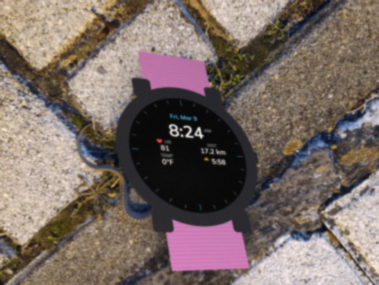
8:24
